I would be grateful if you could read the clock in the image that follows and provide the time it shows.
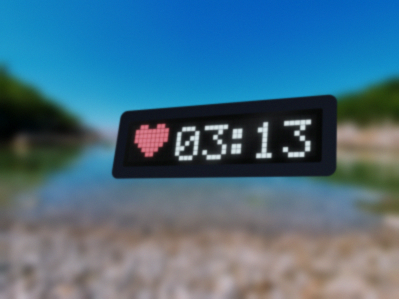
3:13
